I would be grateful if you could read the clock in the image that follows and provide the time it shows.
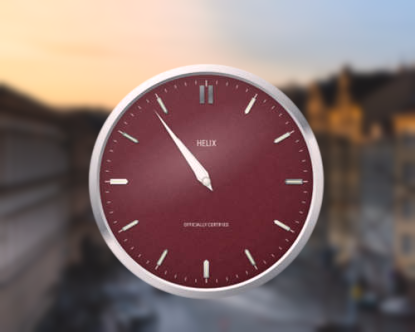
10:54
